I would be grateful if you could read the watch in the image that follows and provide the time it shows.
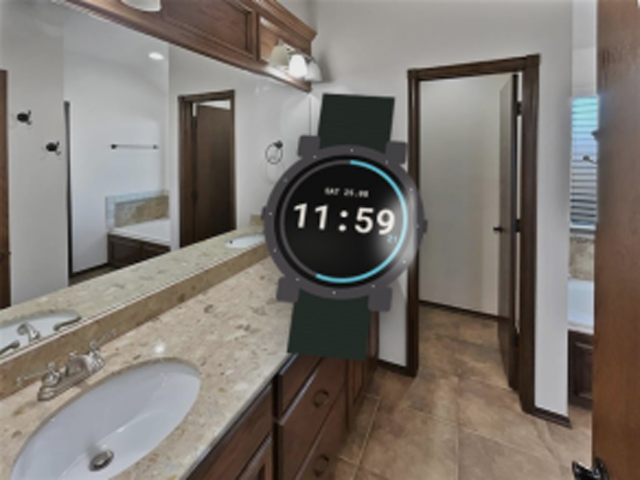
11:59
